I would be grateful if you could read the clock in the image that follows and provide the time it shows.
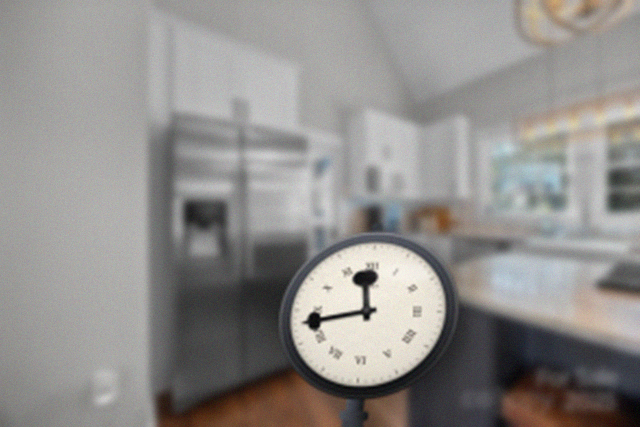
11:43
